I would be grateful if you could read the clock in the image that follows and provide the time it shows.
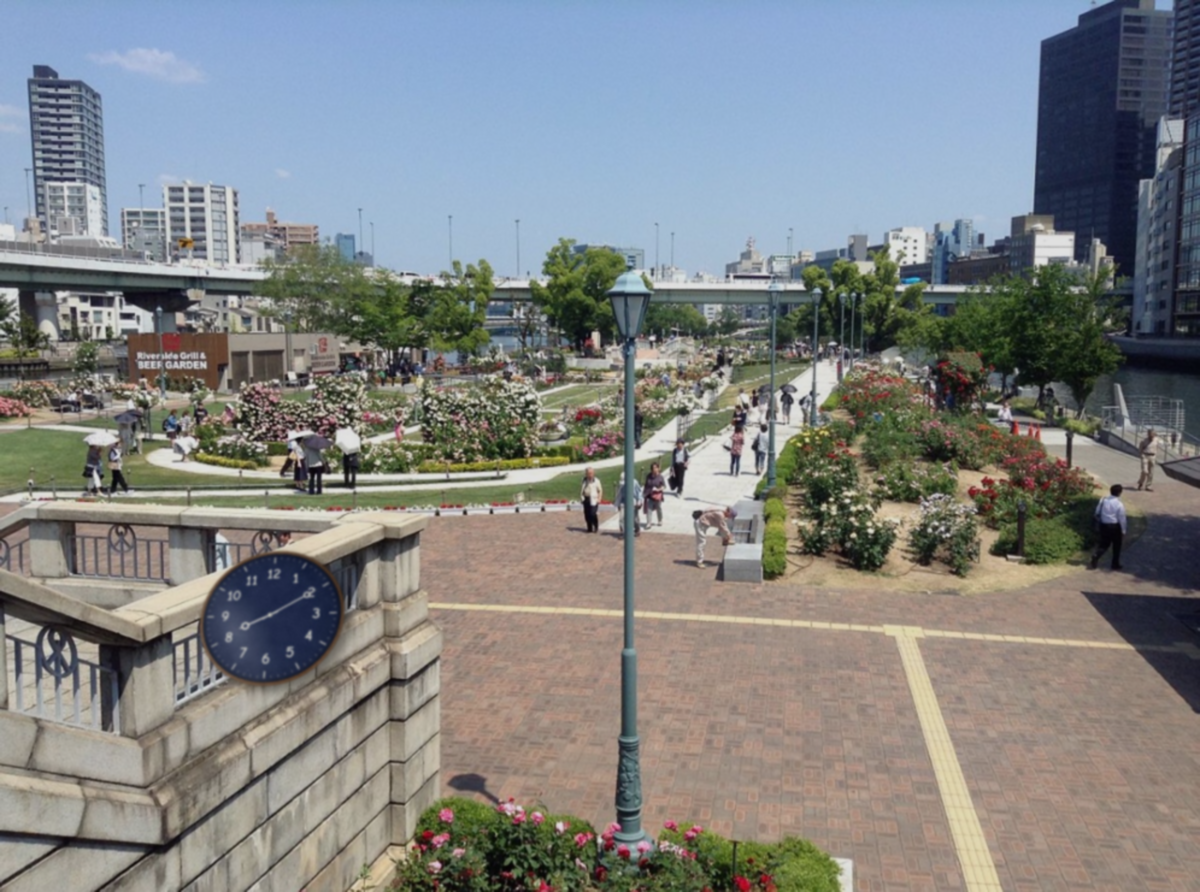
8:10
